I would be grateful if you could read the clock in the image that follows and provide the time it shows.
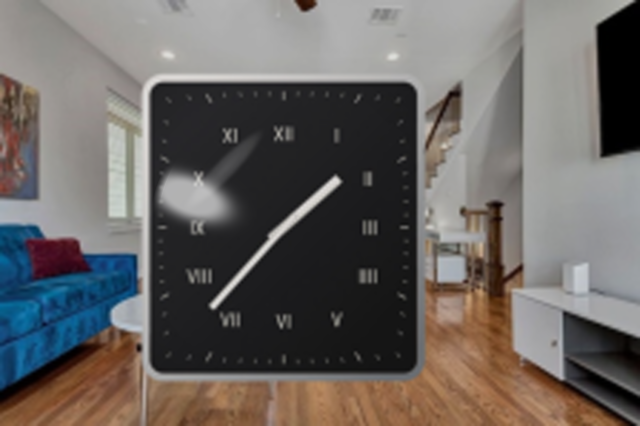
1:37
